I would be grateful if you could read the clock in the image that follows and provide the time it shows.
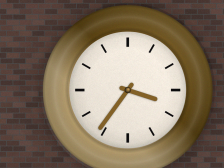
3:36
